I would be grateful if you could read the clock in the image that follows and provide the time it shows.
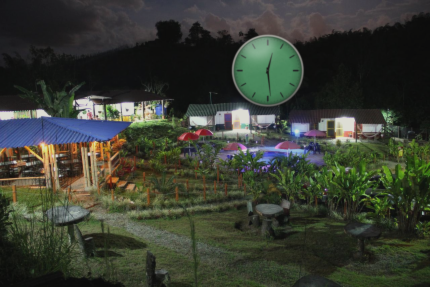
12:29
